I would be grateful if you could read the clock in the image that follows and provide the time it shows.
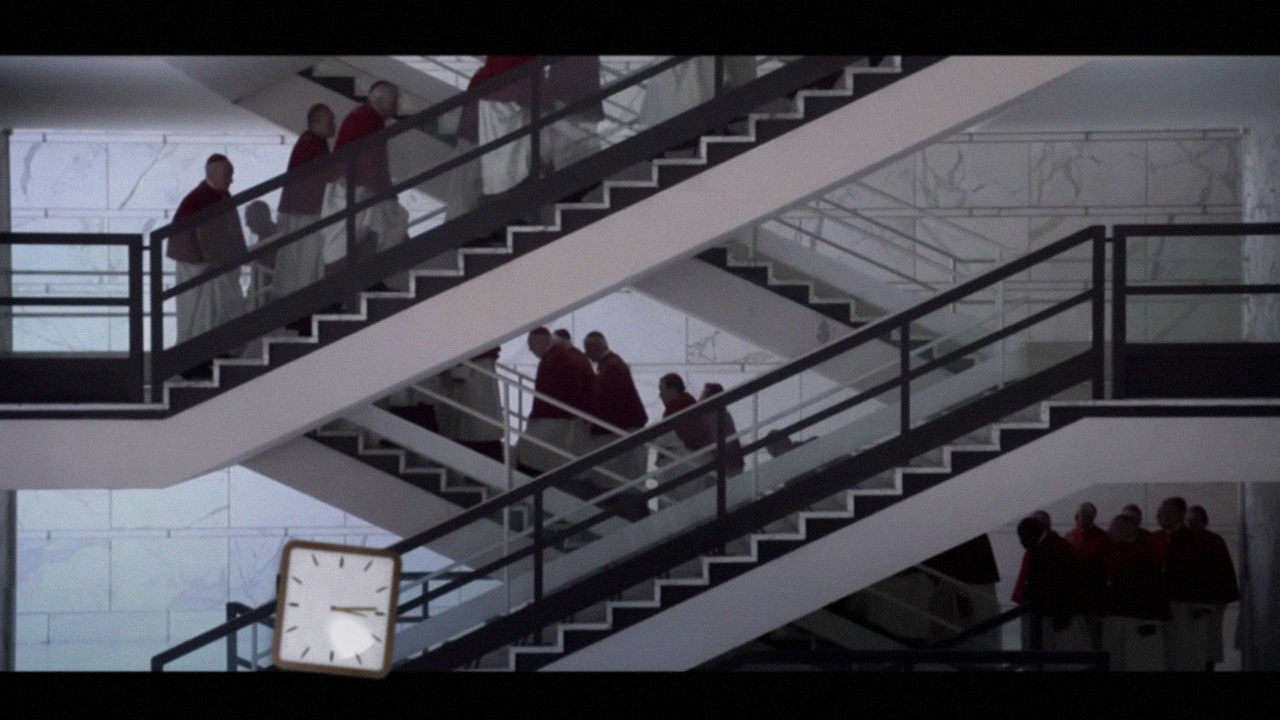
3:14
